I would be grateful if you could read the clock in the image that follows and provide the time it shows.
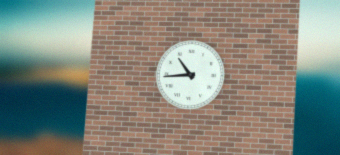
10:44
